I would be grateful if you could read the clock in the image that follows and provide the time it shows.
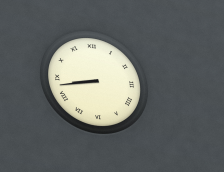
8:43
